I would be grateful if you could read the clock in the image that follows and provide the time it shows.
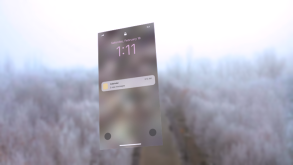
1:11
